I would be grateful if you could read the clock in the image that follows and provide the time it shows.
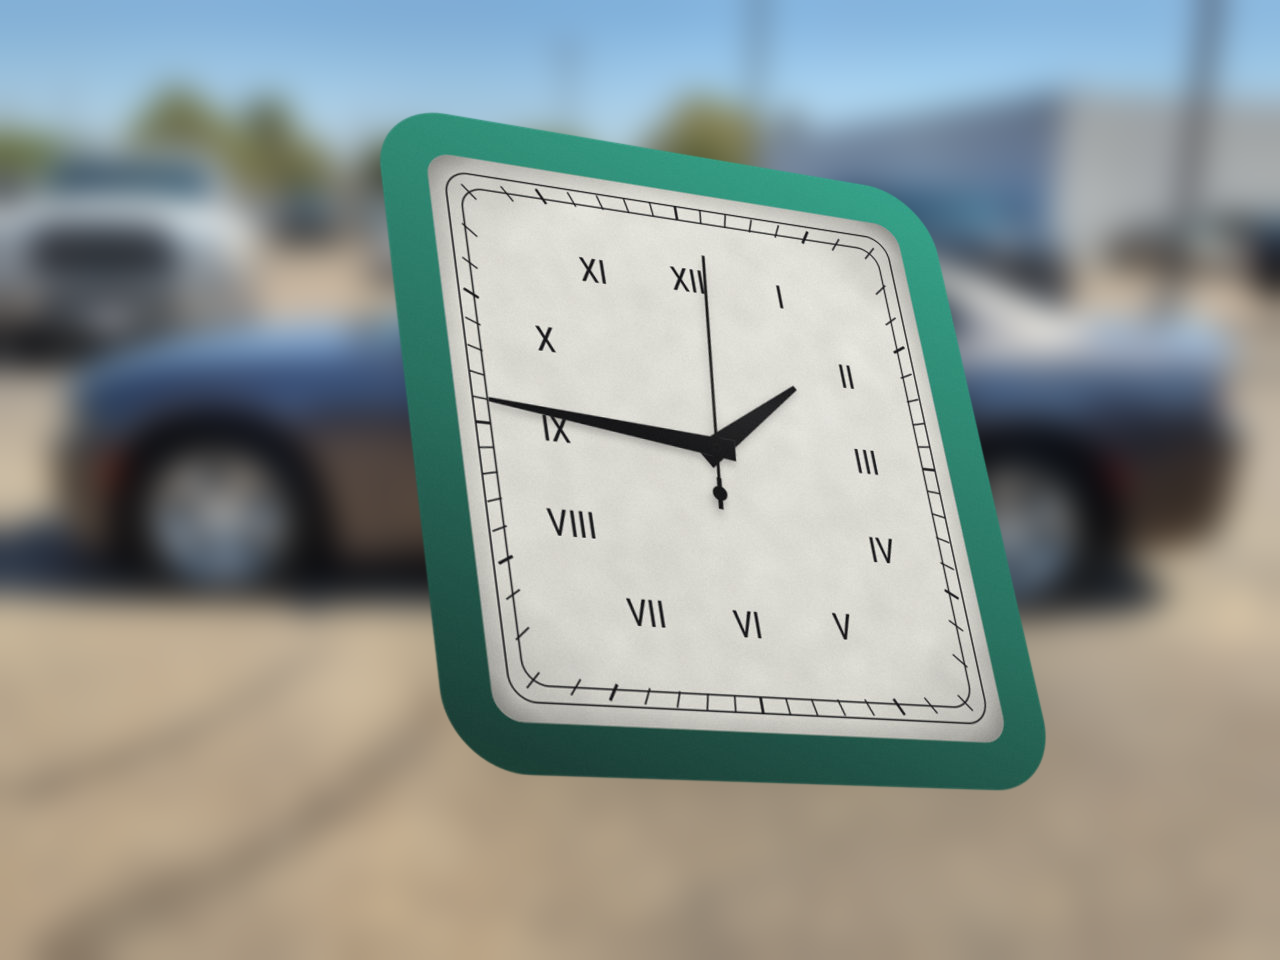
1:46:01
